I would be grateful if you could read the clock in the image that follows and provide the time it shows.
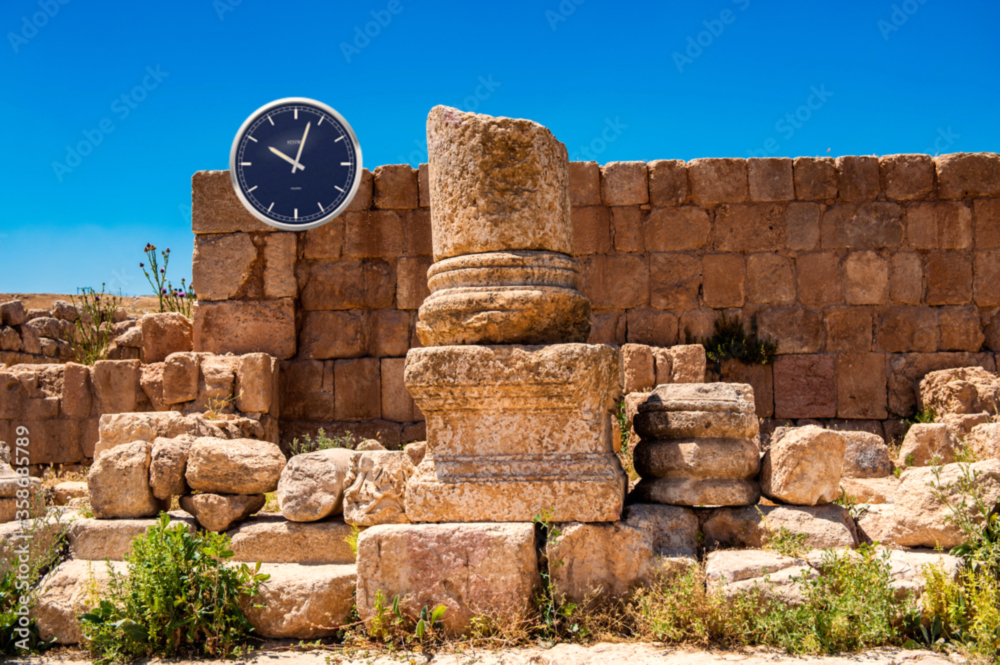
10:03
